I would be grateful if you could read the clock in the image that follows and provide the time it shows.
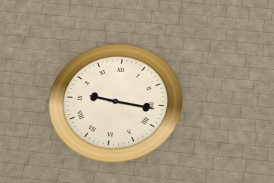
9:16
